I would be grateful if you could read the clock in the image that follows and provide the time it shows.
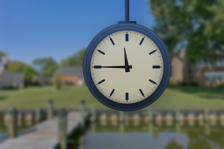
11:45
